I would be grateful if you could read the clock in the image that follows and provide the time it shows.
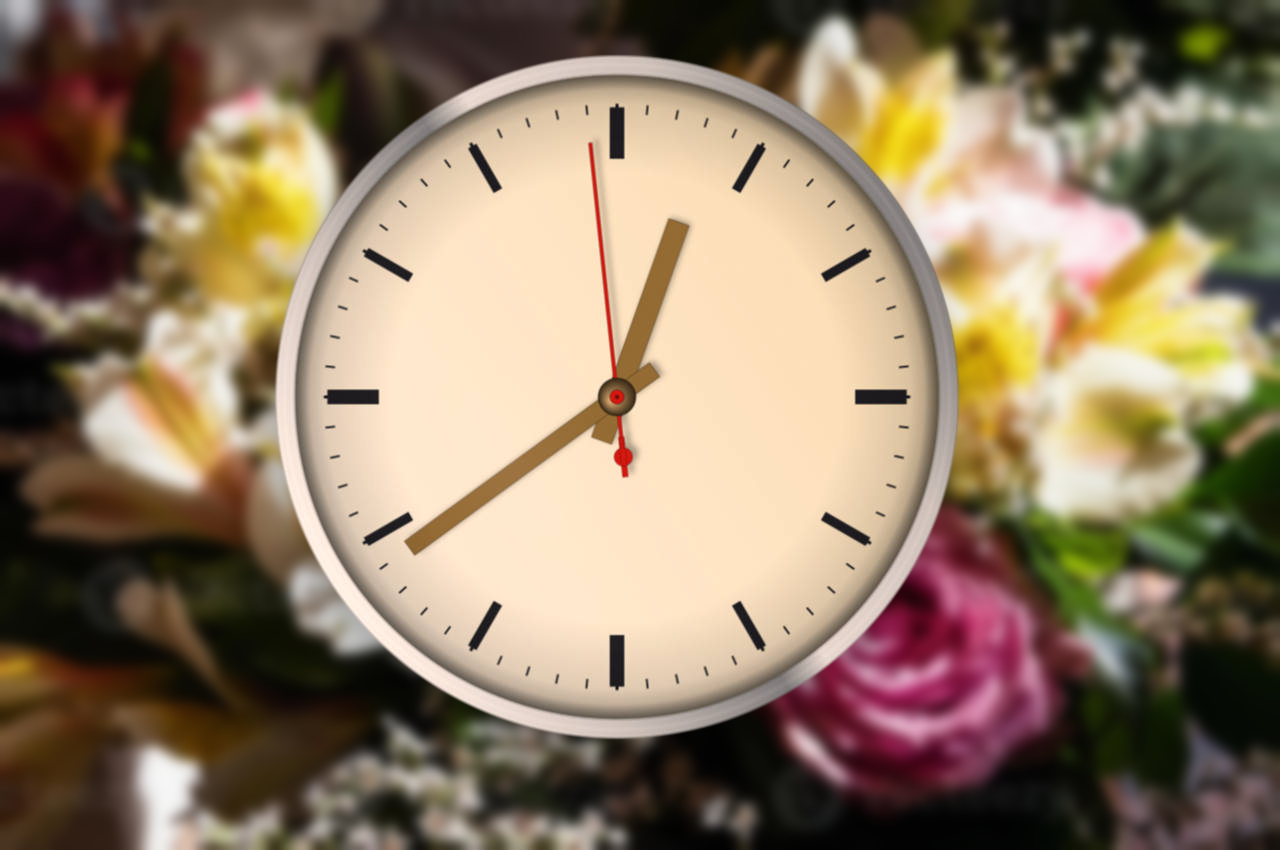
12:38:59
